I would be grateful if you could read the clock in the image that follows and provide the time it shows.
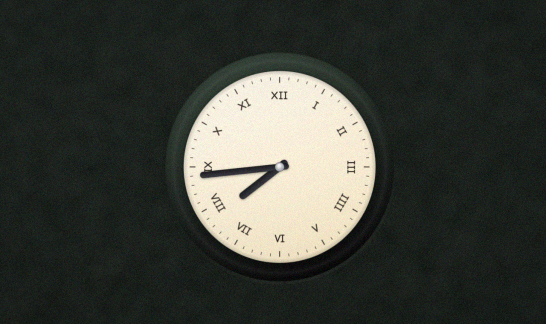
7:44
